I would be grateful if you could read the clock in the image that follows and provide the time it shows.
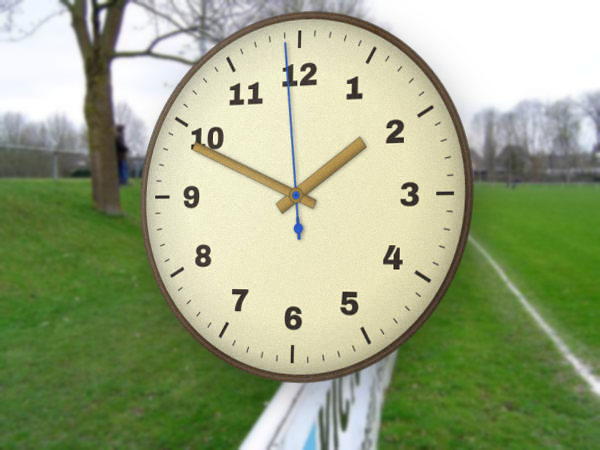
1:48:59
